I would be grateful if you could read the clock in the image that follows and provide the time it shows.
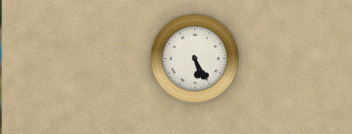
5:25
